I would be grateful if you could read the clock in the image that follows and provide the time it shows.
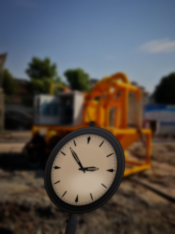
2:53
